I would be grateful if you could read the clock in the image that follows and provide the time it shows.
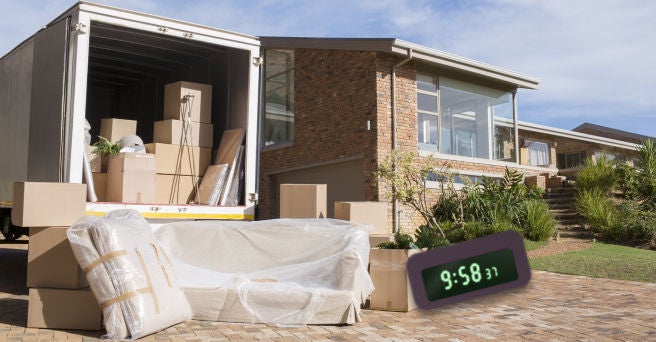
9:58:37
